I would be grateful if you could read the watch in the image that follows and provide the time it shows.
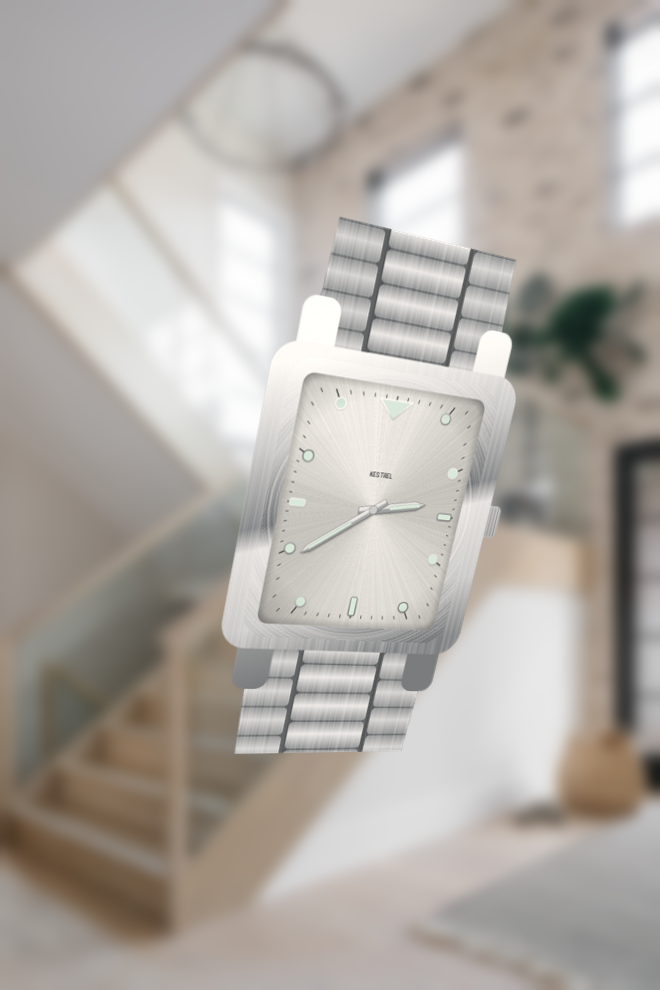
2:39
